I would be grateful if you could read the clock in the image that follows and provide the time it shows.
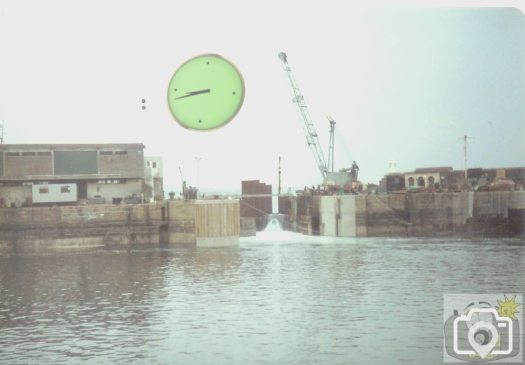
8:42
